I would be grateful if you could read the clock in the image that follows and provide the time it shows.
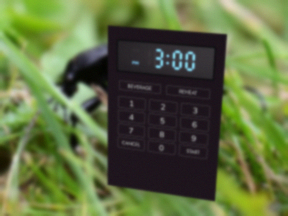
3:00
